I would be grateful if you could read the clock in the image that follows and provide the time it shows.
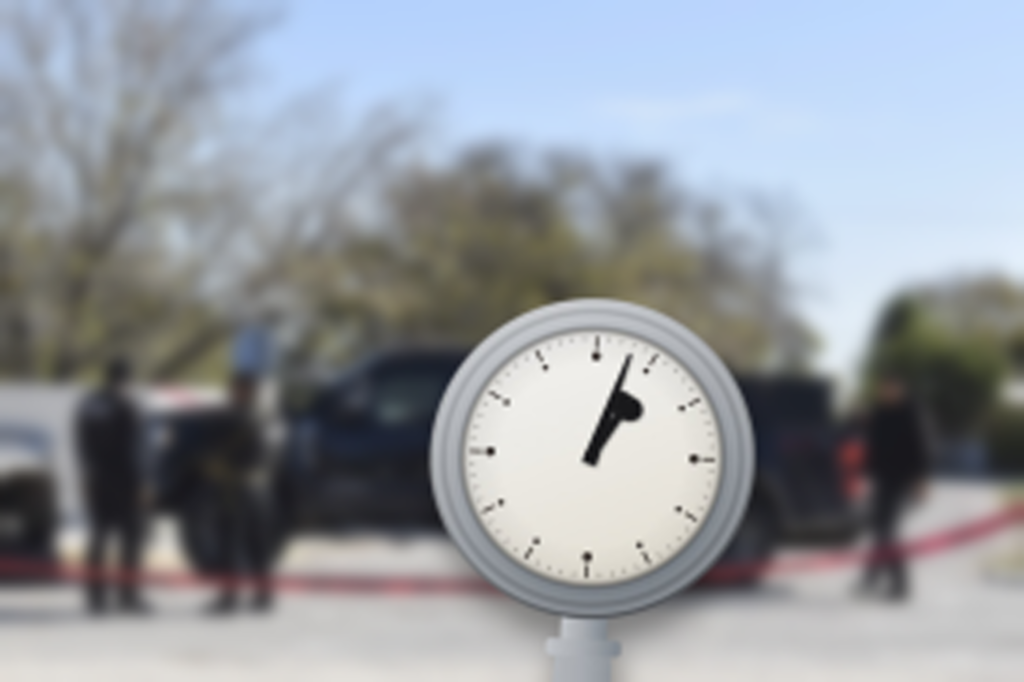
1:03
